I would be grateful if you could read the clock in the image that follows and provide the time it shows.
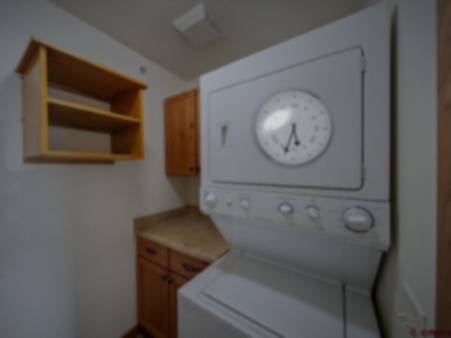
5:33
